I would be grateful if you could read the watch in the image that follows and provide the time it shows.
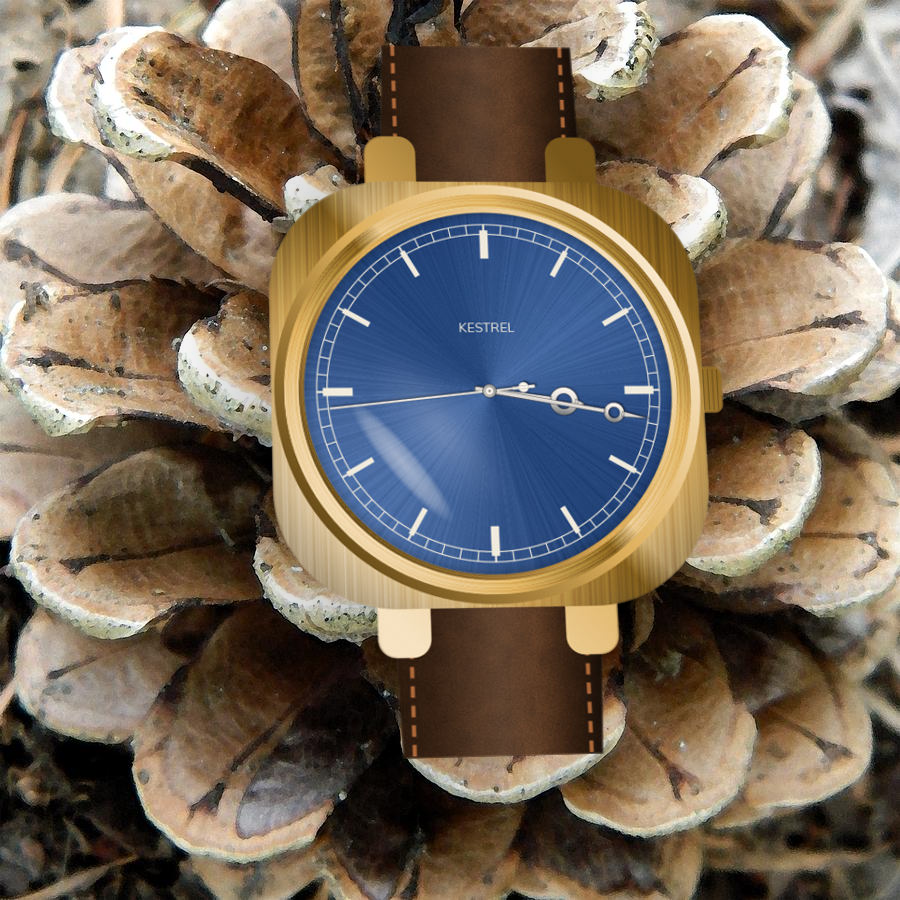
3:16:44
